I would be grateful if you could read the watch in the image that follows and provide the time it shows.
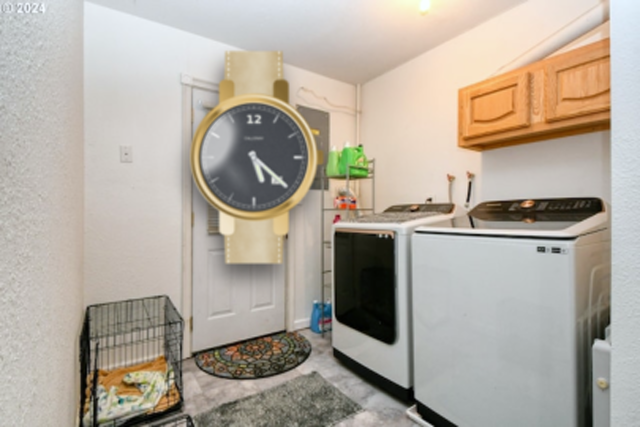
5:22
